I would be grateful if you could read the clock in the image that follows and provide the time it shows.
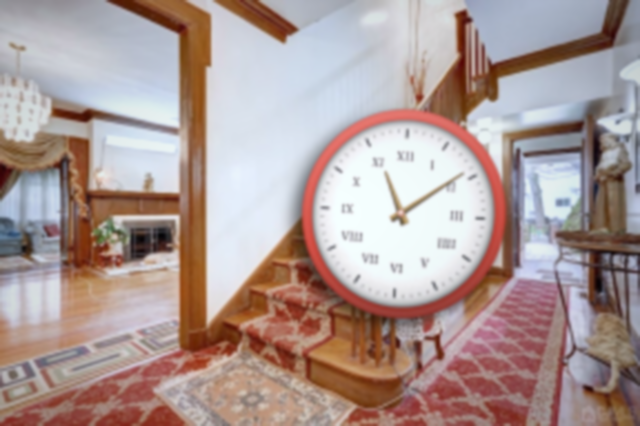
11:09
